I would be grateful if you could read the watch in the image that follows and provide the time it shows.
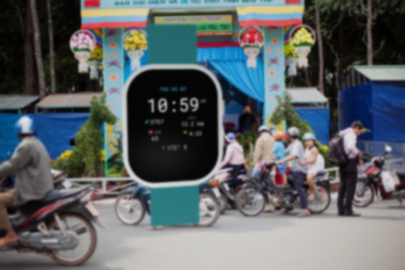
10:59
